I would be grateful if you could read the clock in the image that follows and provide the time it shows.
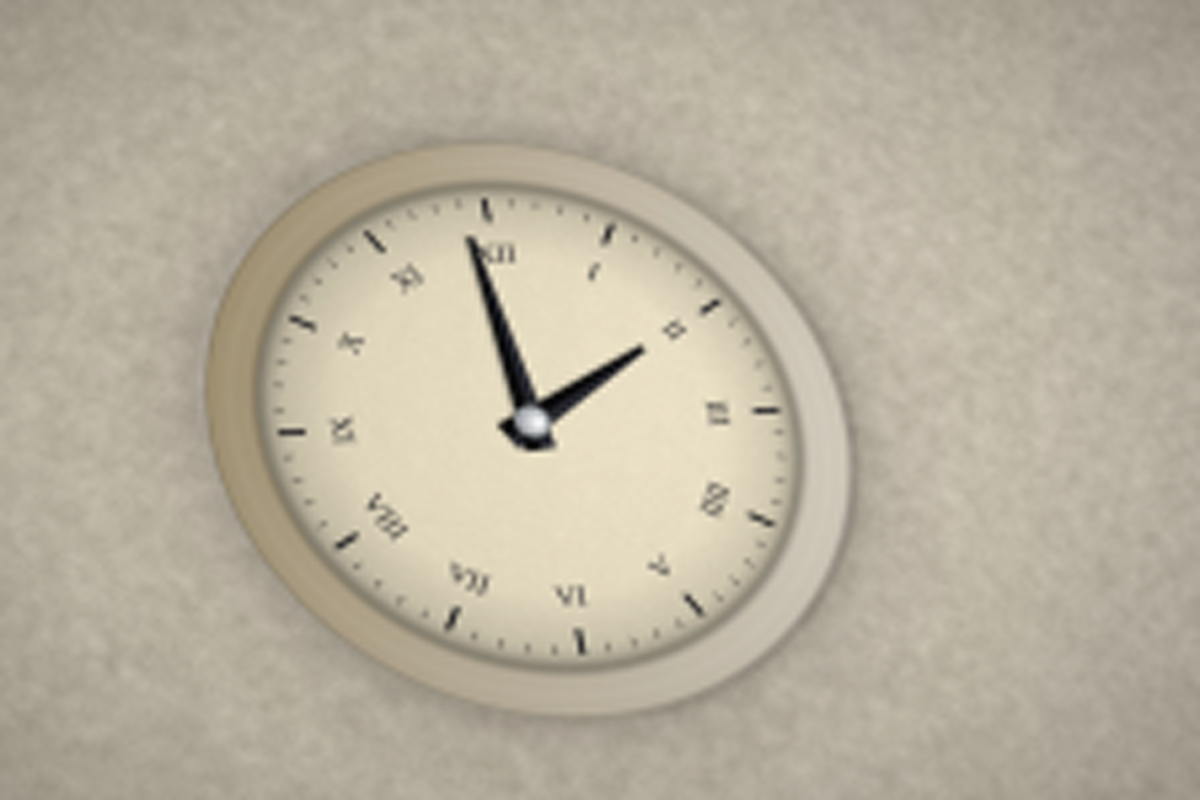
1:59
